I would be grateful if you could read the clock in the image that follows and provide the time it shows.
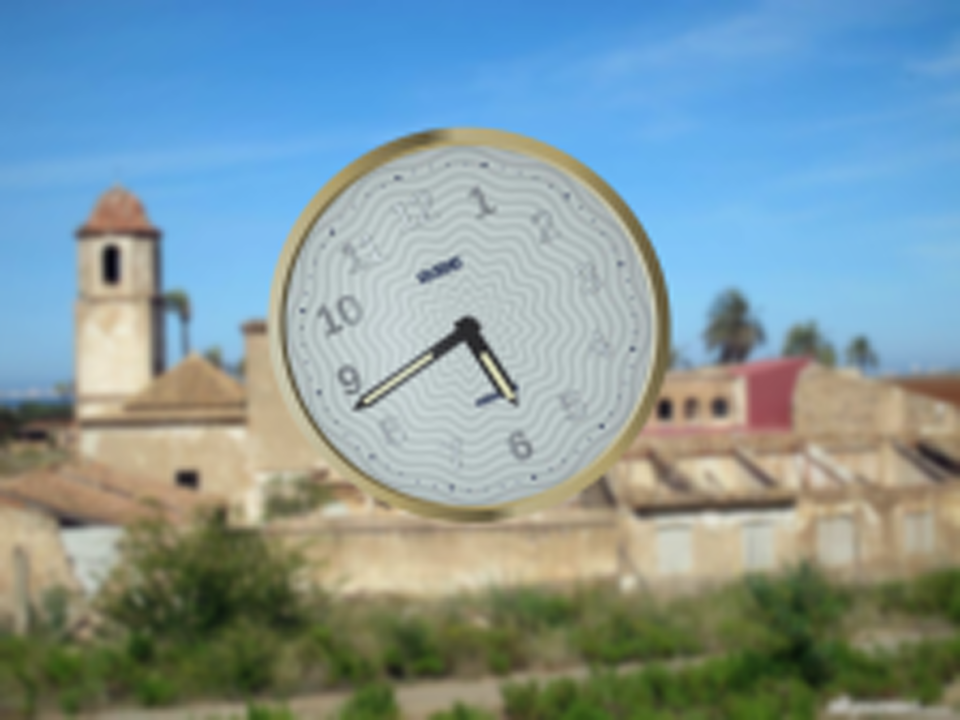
5:43
